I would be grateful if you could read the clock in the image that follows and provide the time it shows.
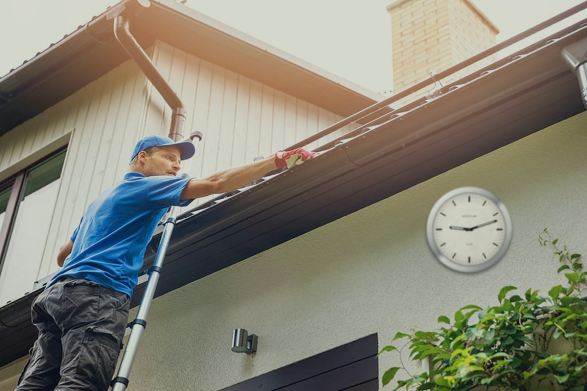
9:12
